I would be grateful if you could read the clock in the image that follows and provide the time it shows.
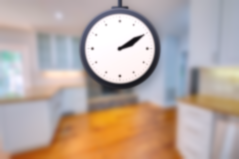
2:10
